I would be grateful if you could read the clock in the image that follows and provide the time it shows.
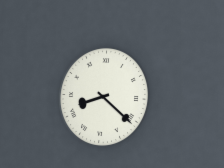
8:21
